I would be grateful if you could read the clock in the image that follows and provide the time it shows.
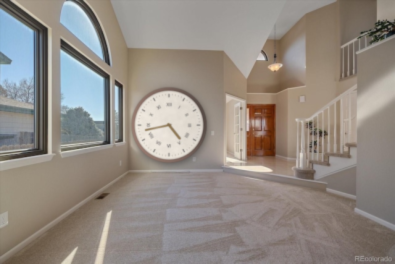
4:43
